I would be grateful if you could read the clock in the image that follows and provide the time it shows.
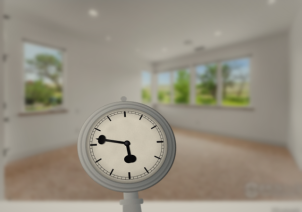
5:47
